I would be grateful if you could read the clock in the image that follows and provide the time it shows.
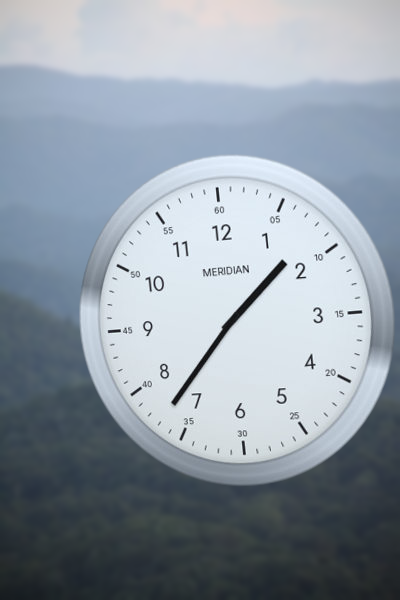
1:37
